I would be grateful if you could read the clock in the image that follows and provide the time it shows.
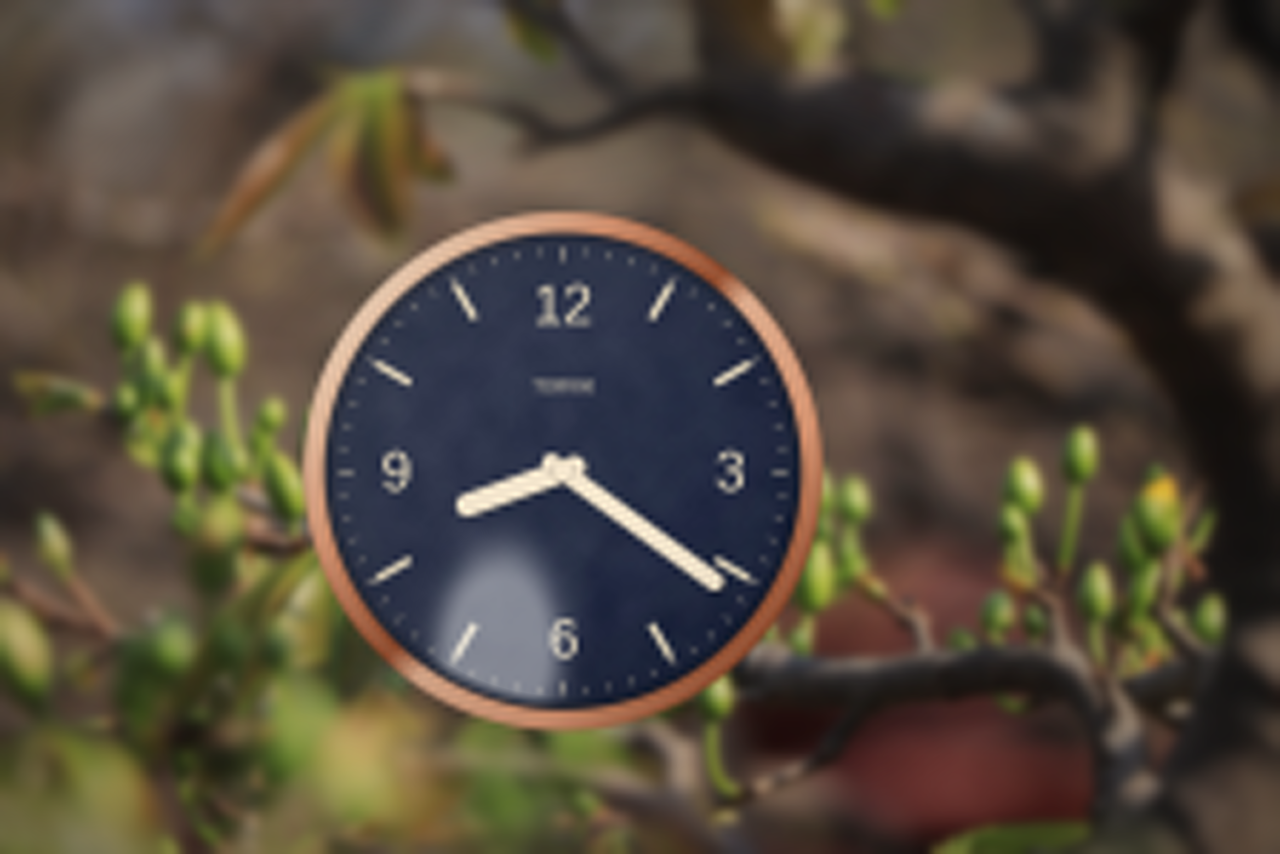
8:21
